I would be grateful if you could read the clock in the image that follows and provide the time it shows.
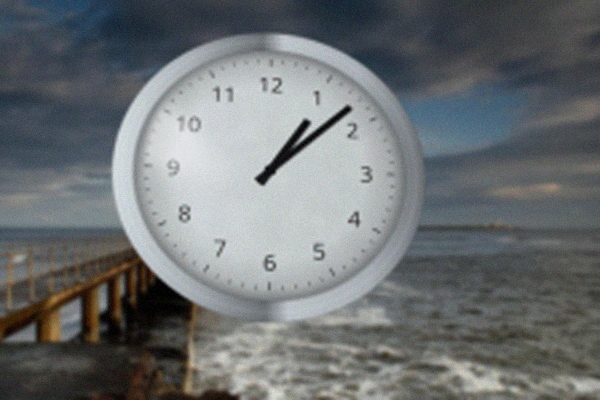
1:08
